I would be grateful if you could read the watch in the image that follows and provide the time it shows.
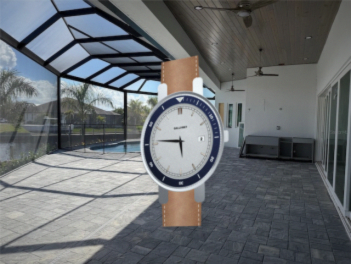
5:46
